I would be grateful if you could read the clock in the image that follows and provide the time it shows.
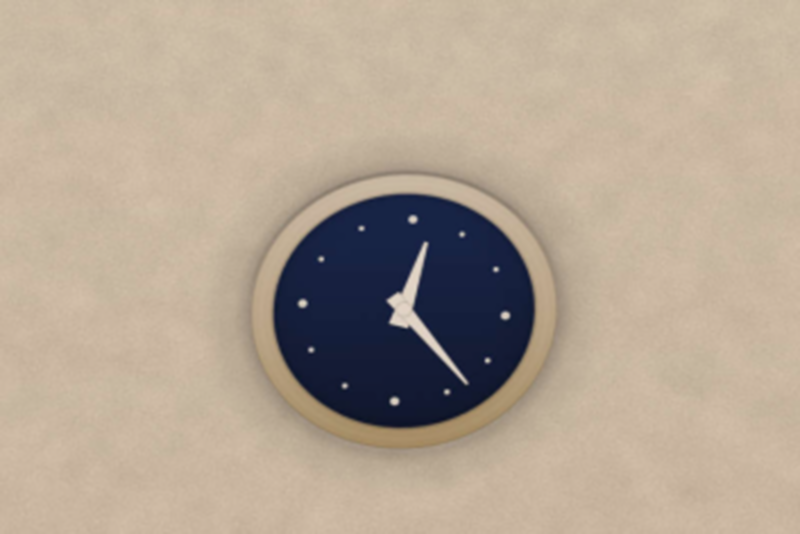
12:23
